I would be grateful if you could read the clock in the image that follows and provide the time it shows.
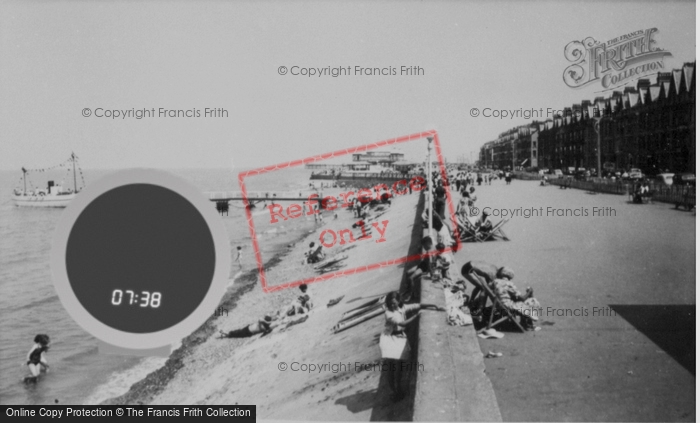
7:38
